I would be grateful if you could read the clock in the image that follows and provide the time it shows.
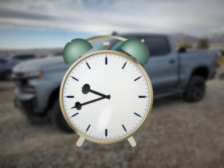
9:42
